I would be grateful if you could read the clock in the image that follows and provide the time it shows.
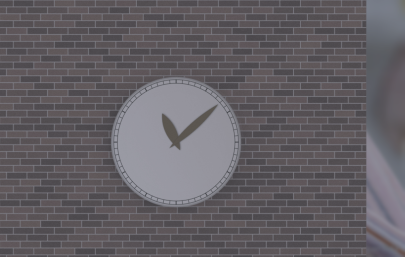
11:08
